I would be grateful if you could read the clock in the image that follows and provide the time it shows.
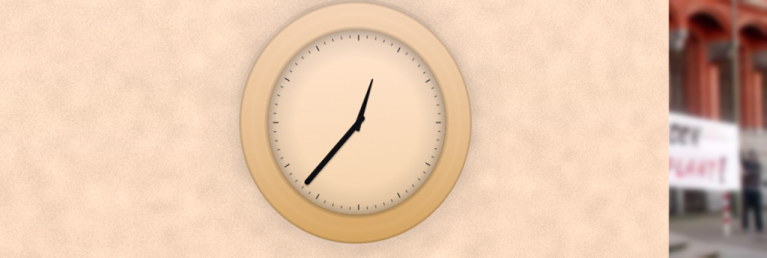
12:37
